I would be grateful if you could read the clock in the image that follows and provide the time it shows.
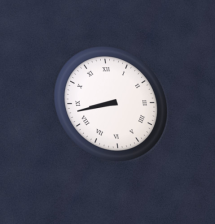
8:43
